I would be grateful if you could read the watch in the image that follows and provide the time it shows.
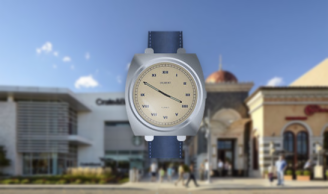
3:50
